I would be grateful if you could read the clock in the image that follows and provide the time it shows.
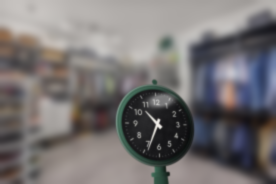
10:34
